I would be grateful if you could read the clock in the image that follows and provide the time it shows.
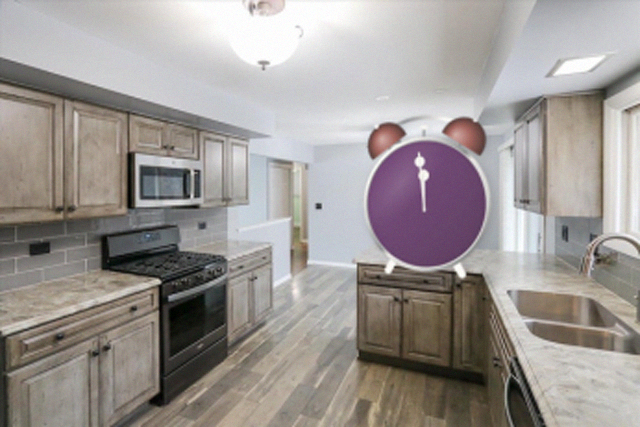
11:59
